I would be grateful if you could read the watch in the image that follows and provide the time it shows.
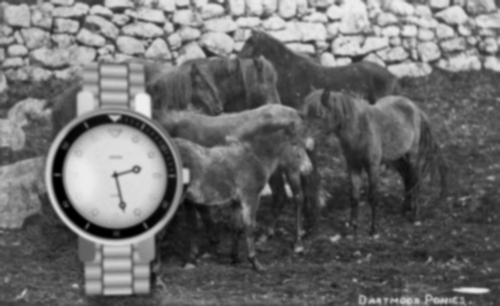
2:28
